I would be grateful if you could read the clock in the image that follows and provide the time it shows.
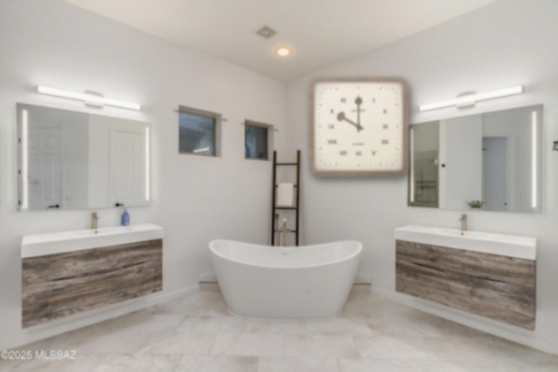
10:00
